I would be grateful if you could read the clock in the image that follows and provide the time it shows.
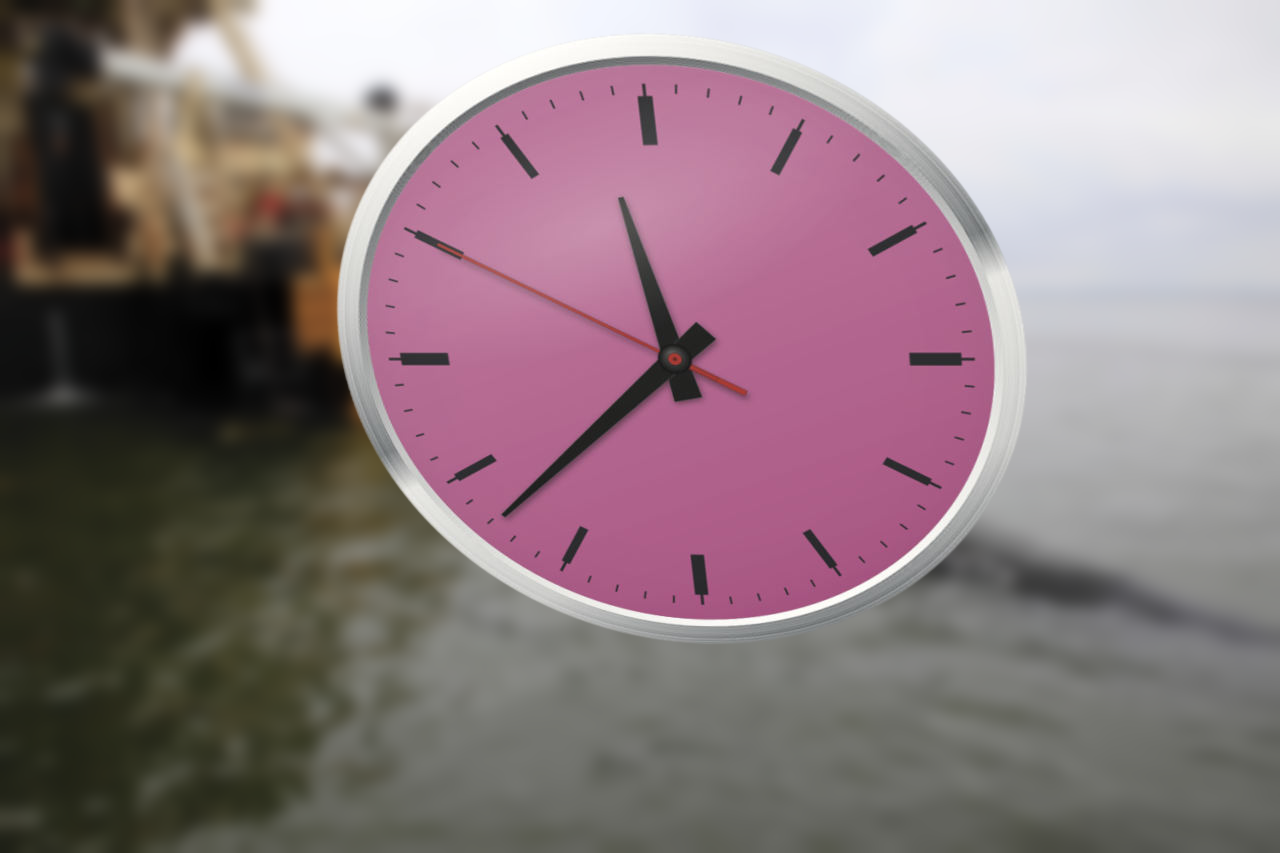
11:37:50
